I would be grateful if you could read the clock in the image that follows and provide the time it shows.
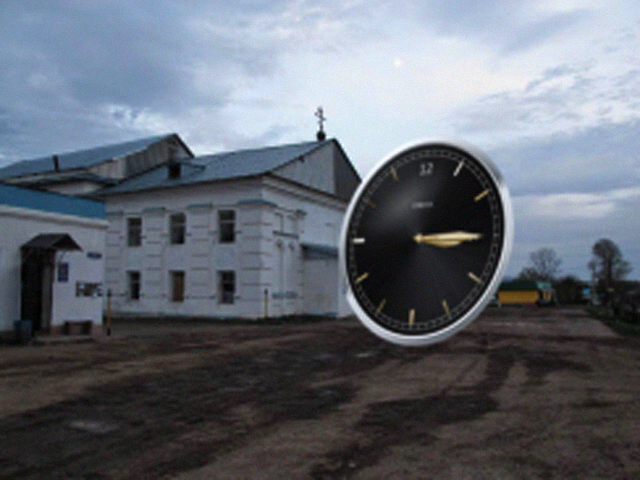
3:15
